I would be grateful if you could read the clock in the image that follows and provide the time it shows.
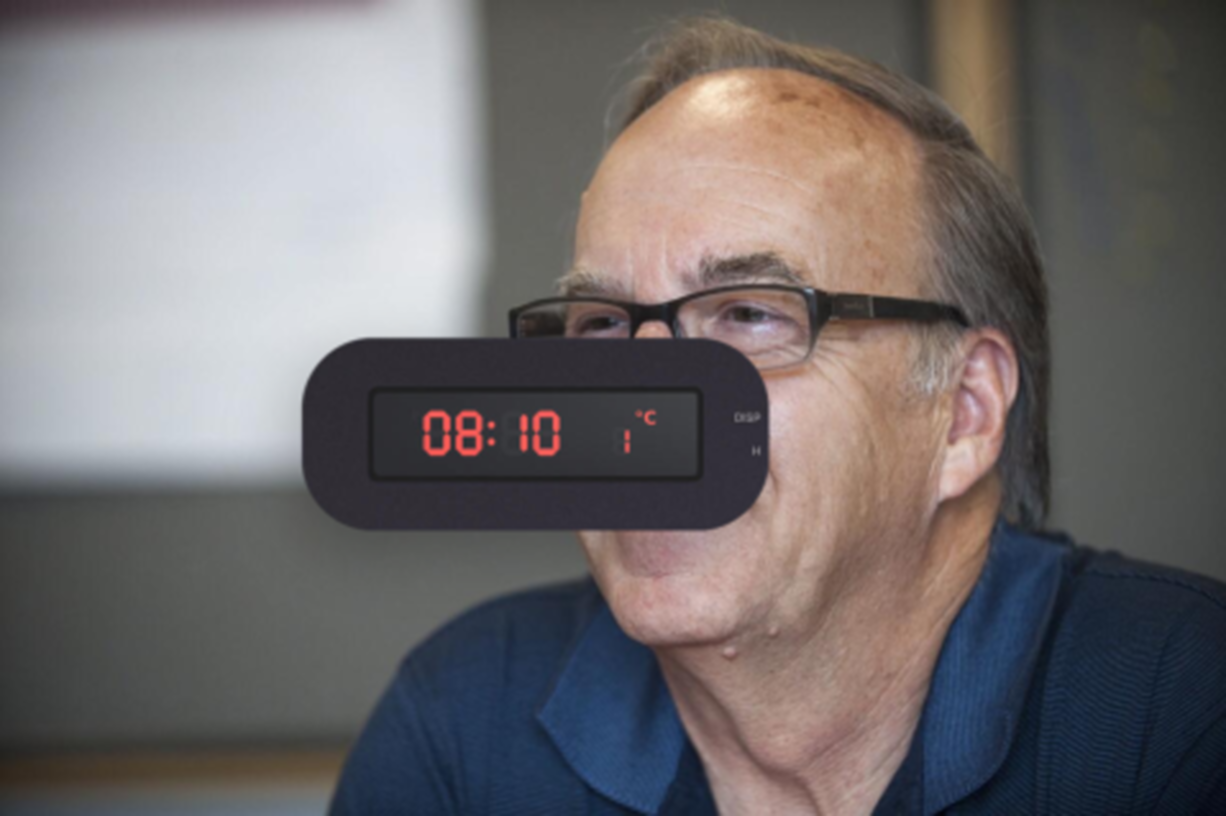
8:10
